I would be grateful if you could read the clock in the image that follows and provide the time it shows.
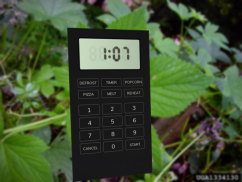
1:07
